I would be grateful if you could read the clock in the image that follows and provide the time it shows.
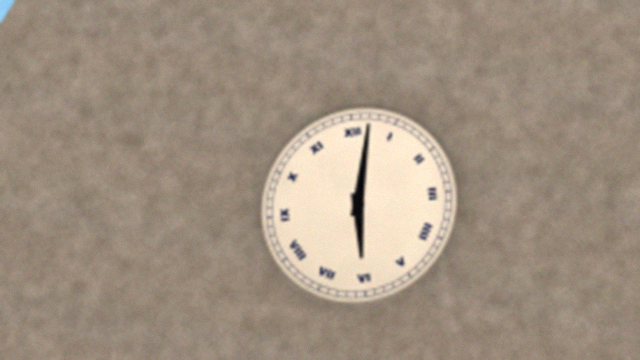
6:02
